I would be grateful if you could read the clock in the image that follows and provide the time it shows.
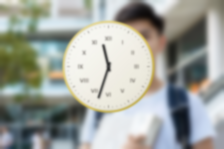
11:33
